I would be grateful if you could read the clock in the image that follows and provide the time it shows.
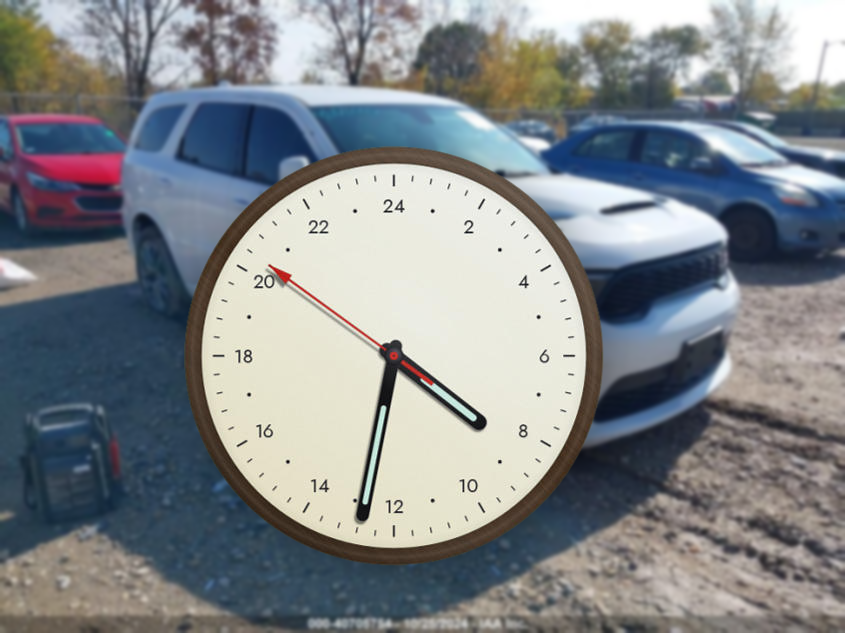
8:31:51
